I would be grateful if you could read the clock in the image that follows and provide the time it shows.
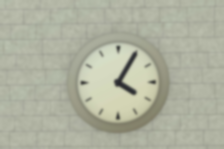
4:05
